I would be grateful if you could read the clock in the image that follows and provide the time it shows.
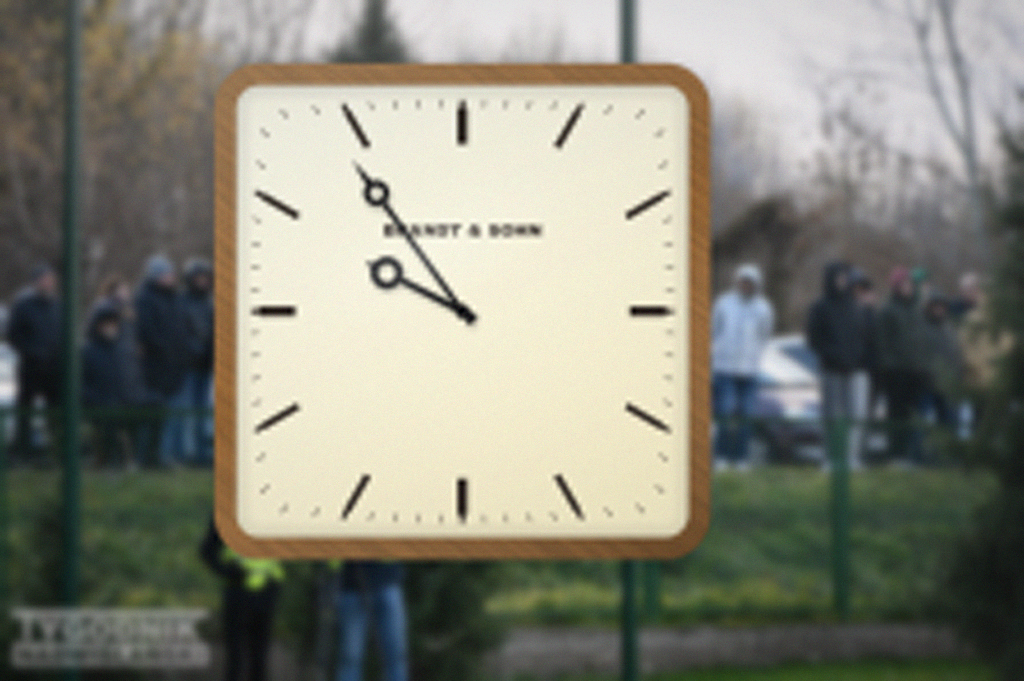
9:54
